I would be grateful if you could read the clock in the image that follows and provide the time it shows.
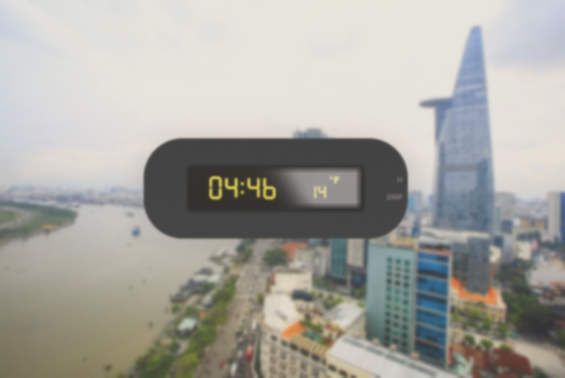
4:46
